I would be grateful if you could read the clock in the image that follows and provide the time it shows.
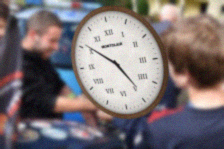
4:51
